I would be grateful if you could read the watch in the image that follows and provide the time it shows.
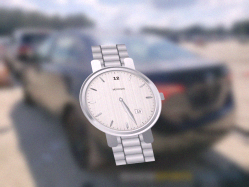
5:27
